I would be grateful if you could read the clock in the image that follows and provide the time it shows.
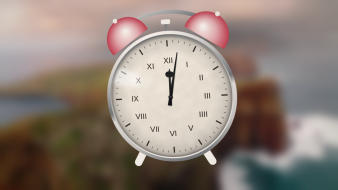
12:02
